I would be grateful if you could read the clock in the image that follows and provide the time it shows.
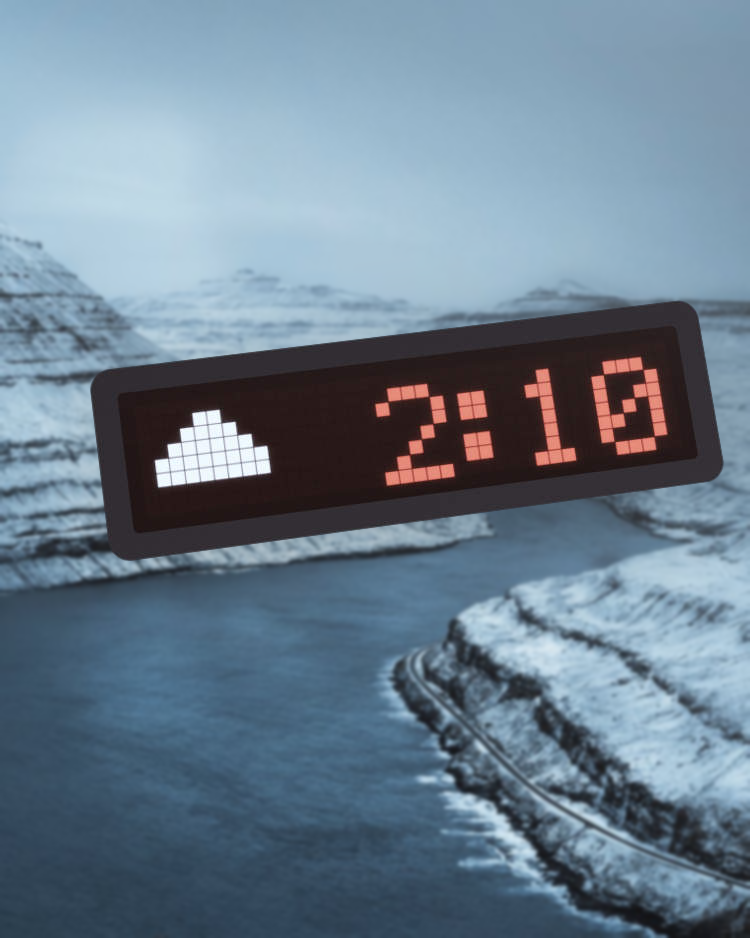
2:10
